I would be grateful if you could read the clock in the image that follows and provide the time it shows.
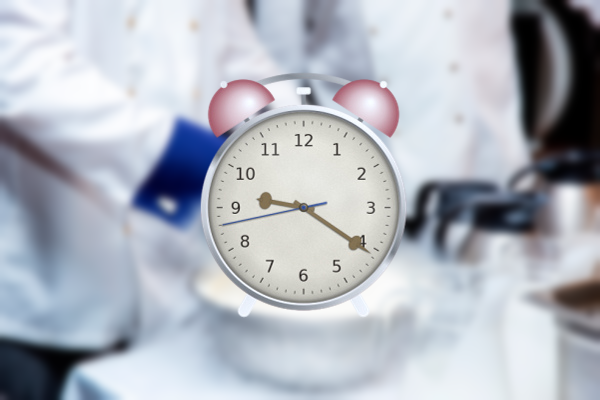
9:20:43
